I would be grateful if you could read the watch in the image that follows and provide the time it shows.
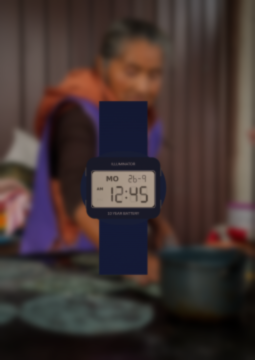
12:45
